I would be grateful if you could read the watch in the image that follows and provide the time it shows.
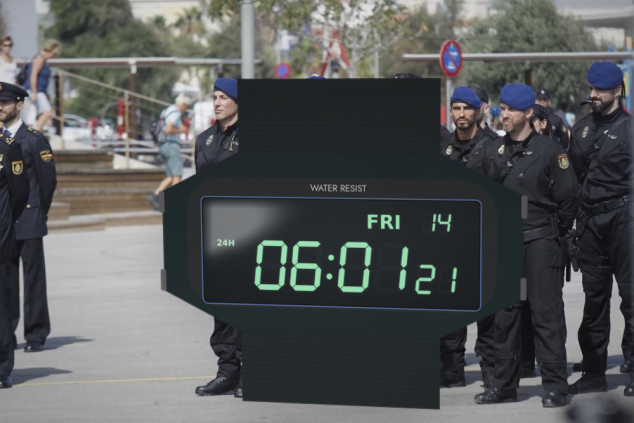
6:01:21
